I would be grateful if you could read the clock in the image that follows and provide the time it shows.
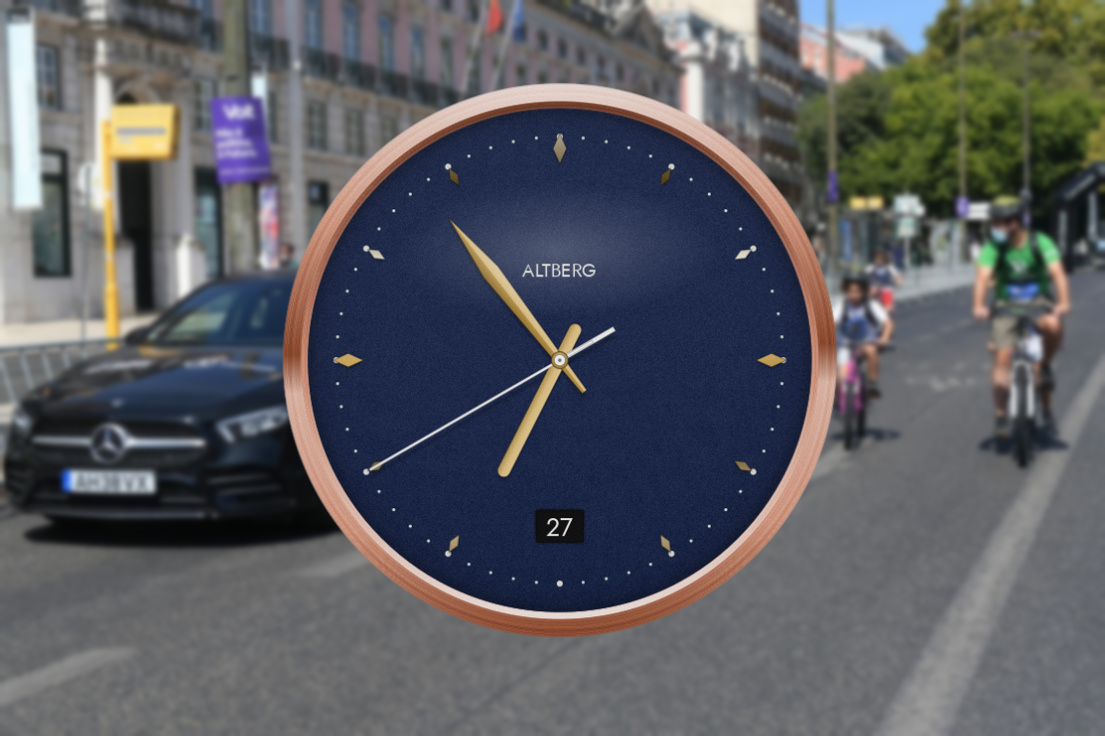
6:53:40
